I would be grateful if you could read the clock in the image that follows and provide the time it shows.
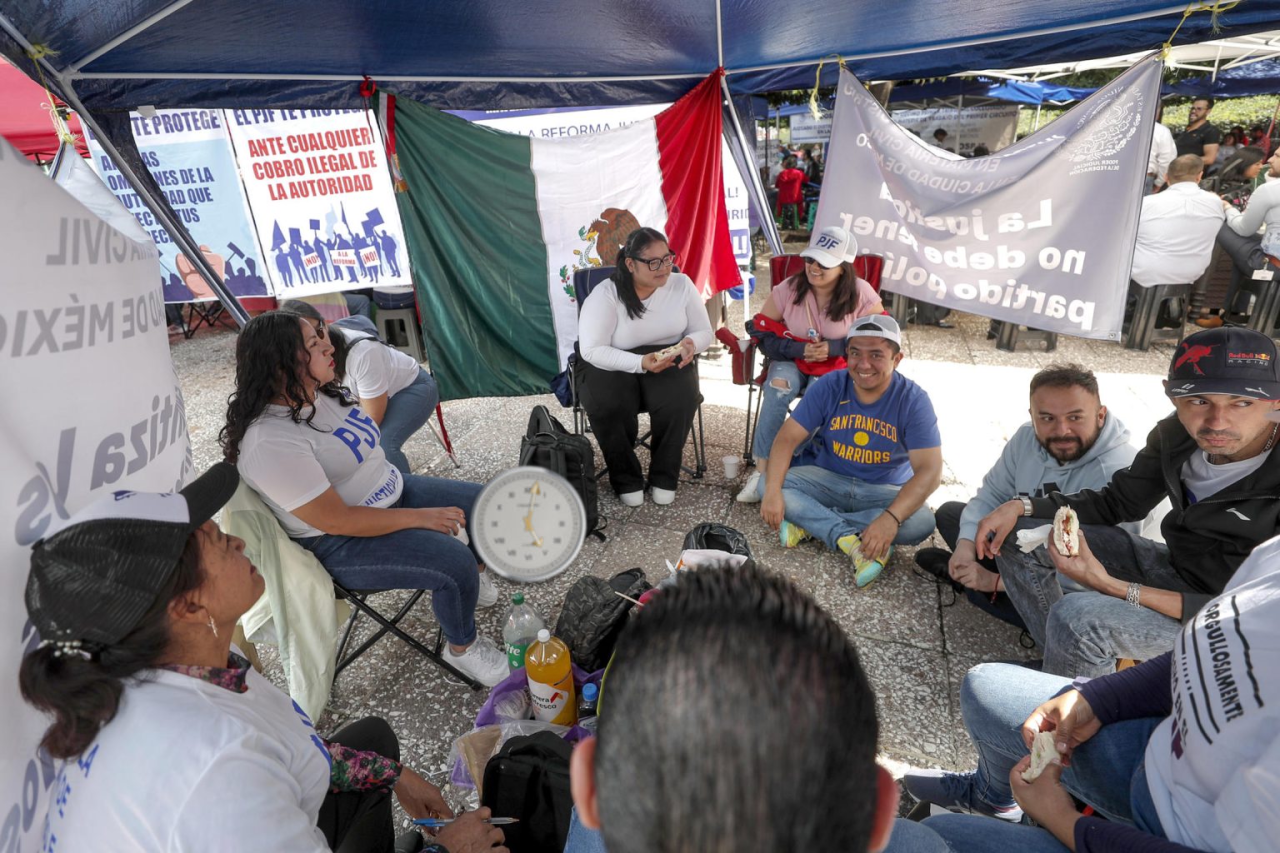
5:02
